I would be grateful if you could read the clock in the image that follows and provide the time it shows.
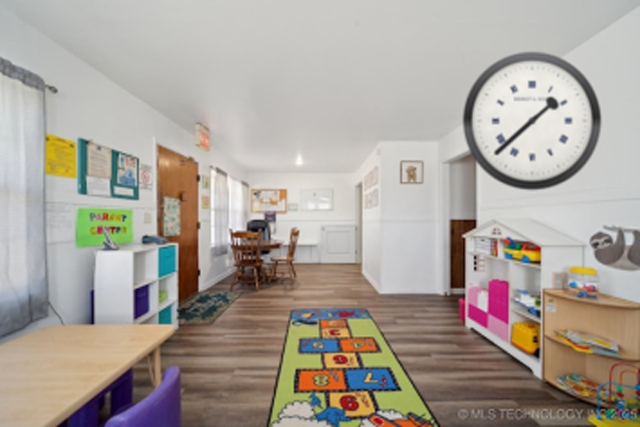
1:38
